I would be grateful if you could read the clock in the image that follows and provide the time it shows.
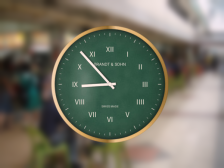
8:53
